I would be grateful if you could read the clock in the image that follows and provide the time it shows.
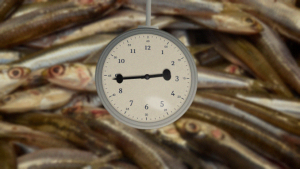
2:44
